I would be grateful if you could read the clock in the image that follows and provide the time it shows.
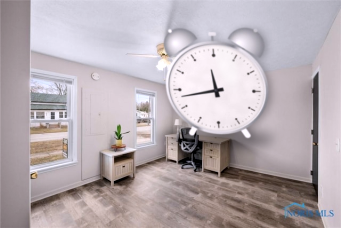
11:43
